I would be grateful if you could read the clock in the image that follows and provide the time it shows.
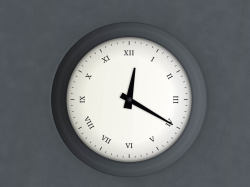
12:20
